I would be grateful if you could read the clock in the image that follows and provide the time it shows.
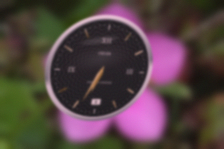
6:34
